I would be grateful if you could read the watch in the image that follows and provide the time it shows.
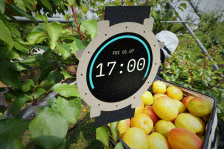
17:00
